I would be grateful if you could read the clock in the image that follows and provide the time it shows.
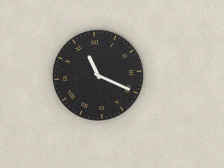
11:20
